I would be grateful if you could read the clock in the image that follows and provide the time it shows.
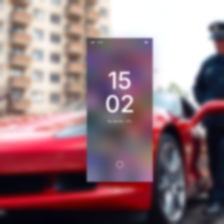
15:02
